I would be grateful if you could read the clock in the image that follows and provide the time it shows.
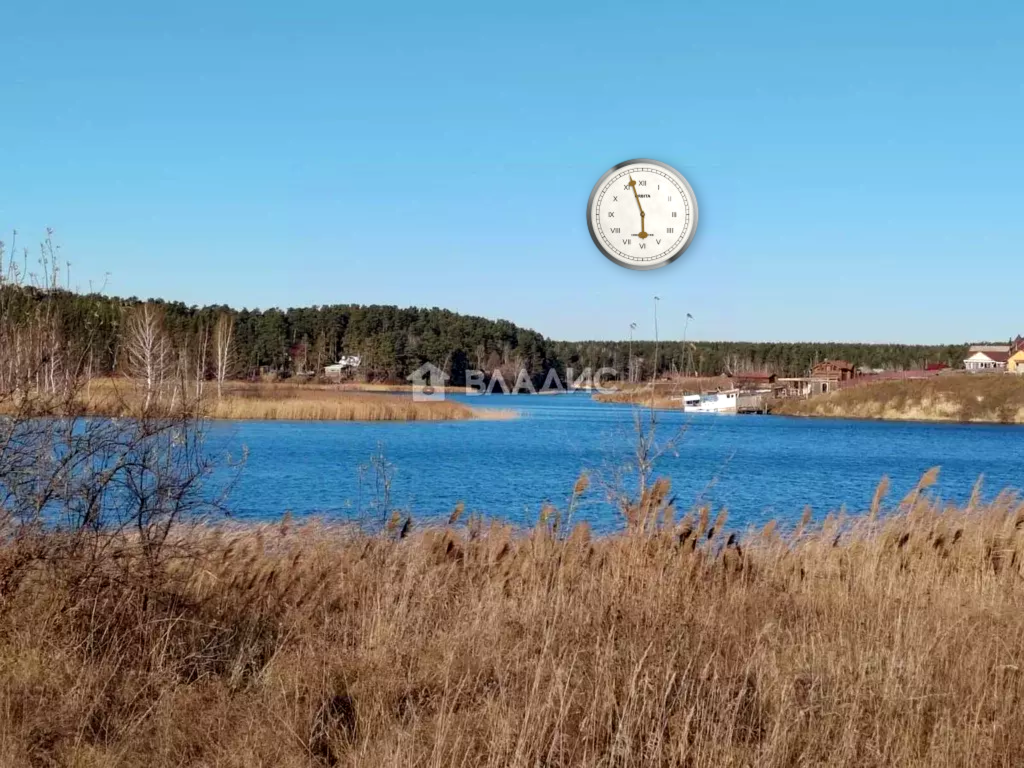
5:57
